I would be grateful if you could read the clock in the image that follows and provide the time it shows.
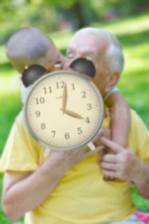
4:02
